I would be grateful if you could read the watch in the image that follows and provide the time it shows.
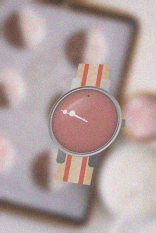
9:48
